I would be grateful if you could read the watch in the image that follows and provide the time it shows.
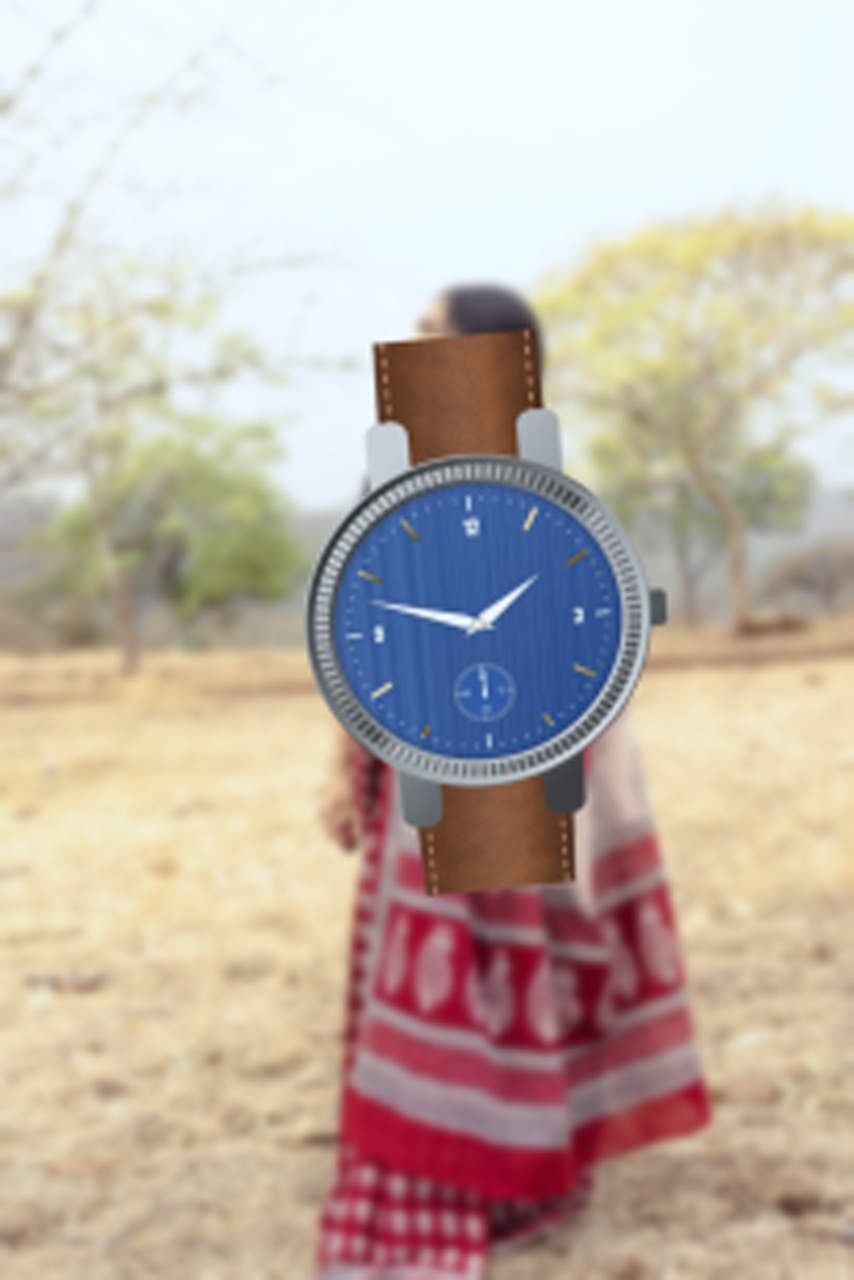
1:48
